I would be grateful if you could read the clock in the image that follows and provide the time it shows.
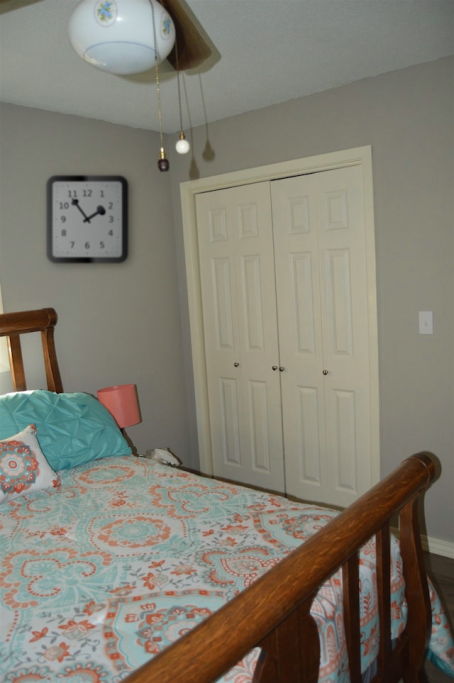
1:54
